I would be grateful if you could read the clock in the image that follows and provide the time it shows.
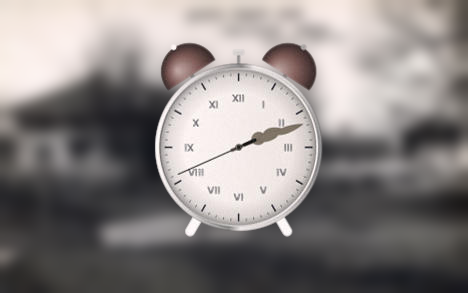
2:11:41
